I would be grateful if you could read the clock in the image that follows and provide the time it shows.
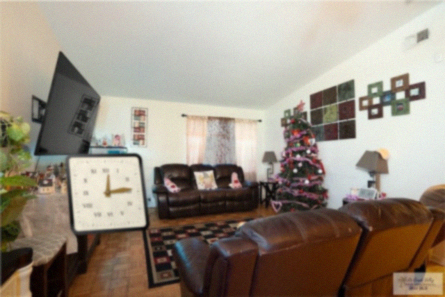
12:14
